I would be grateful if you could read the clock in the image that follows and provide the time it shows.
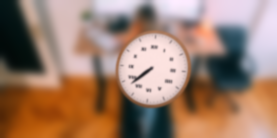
7:38
